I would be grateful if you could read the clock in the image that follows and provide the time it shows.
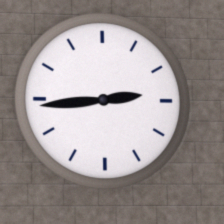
2:44
